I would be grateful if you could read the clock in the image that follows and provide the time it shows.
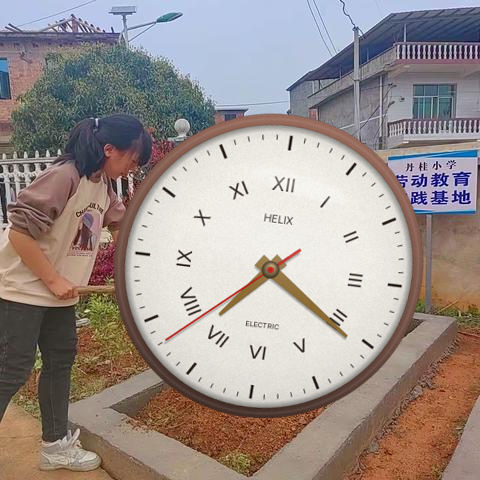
7:20:38
